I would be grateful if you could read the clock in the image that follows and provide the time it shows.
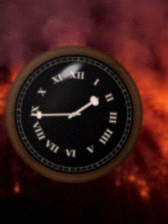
1:44
